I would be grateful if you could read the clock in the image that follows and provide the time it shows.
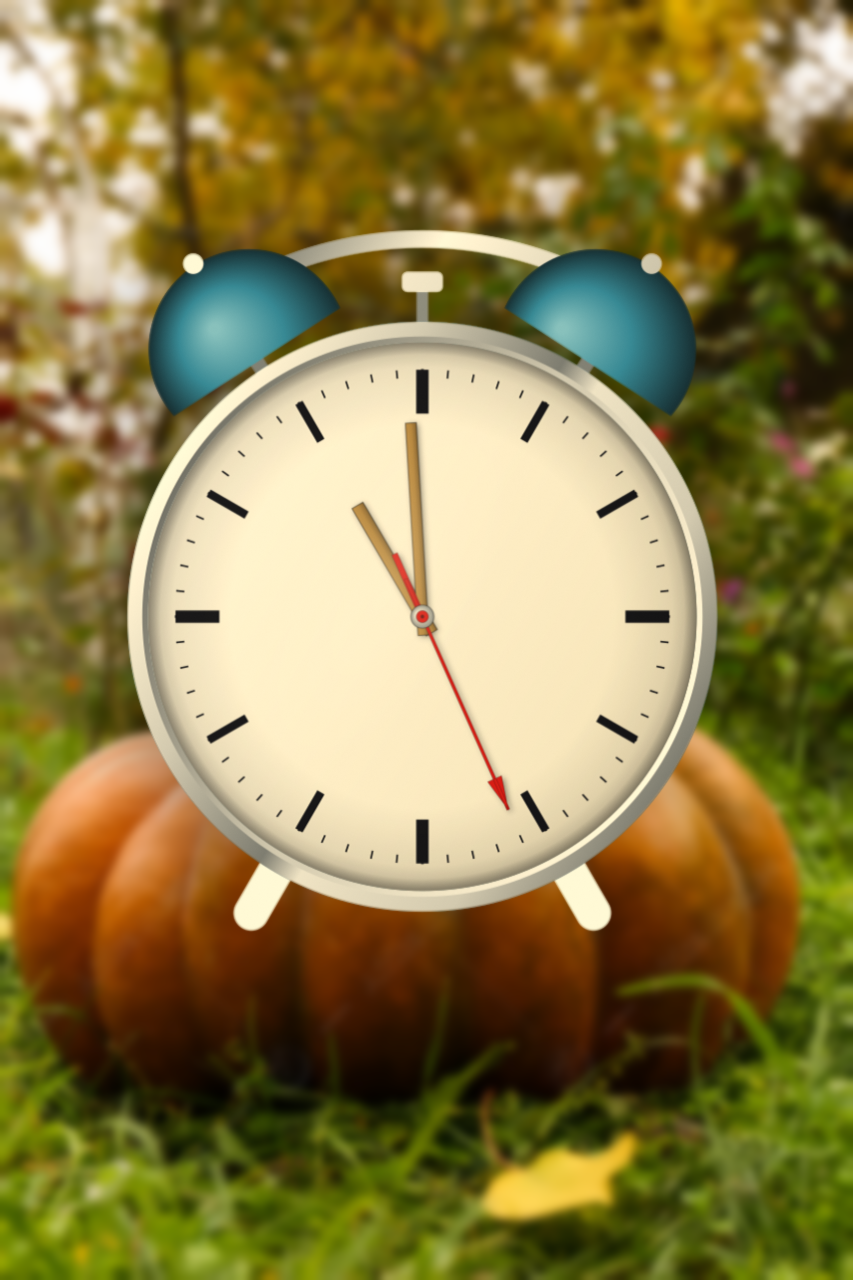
10:59:26
